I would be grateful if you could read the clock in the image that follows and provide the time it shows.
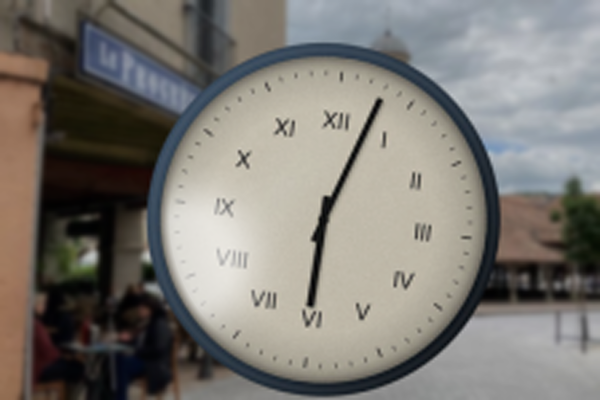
6:03
